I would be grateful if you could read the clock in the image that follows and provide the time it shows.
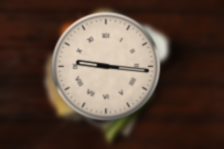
9:16
